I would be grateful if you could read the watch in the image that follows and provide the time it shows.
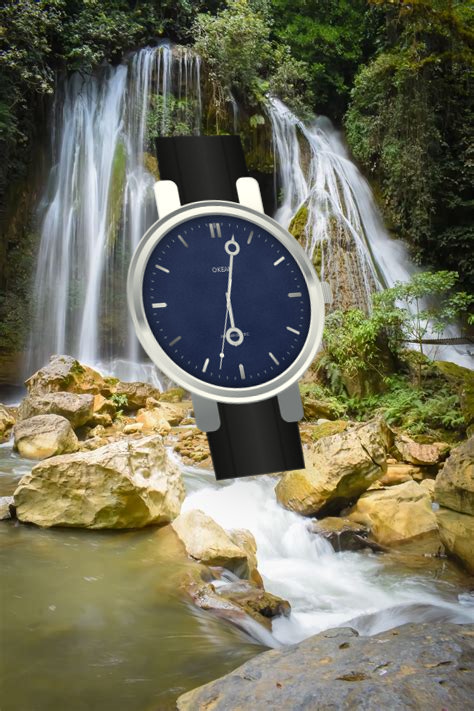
6:02:33
